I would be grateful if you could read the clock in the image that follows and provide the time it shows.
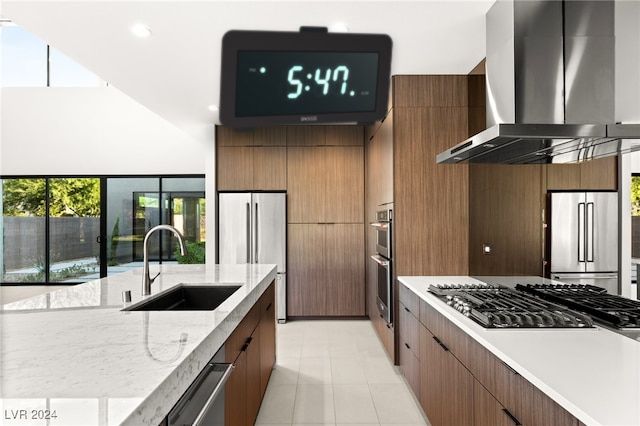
5:47
